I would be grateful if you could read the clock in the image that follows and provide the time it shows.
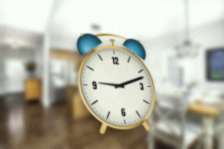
9:12
